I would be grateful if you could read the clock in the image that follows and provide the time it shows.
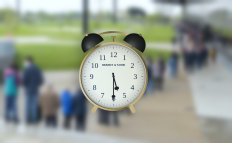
5:30
